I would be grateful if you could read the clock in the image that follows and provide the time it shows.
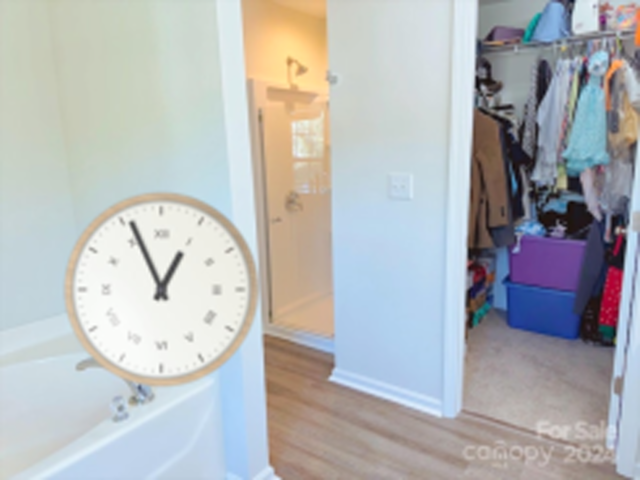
12:56
